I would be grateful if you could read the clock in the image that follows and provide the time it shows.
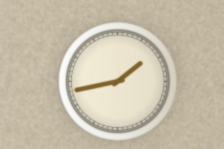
1:43
